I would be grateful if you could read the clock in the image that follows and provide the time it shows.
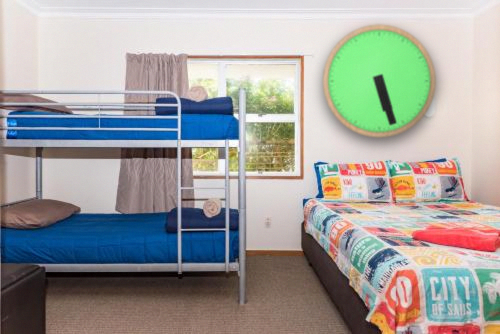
5:27
